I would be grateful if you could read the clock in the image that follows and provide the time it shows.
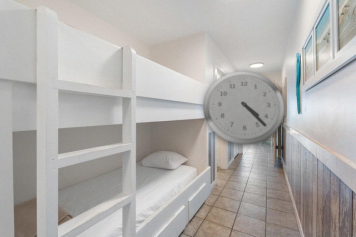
4:23
